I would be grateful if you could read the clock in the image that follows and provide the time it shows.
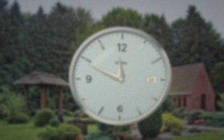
11:49
